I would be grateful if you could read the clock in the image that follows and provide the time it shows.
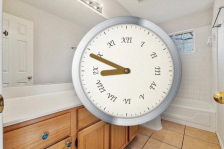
8:49
